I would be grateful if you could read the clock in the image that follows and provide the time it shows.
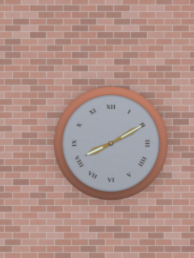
8:10
